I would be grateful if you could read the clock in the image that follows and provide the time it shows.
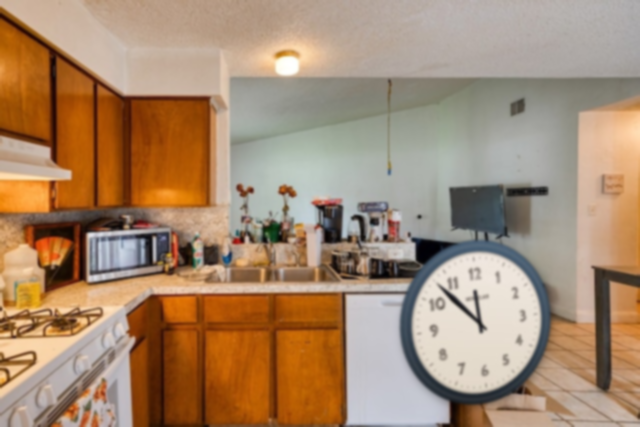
11:53
